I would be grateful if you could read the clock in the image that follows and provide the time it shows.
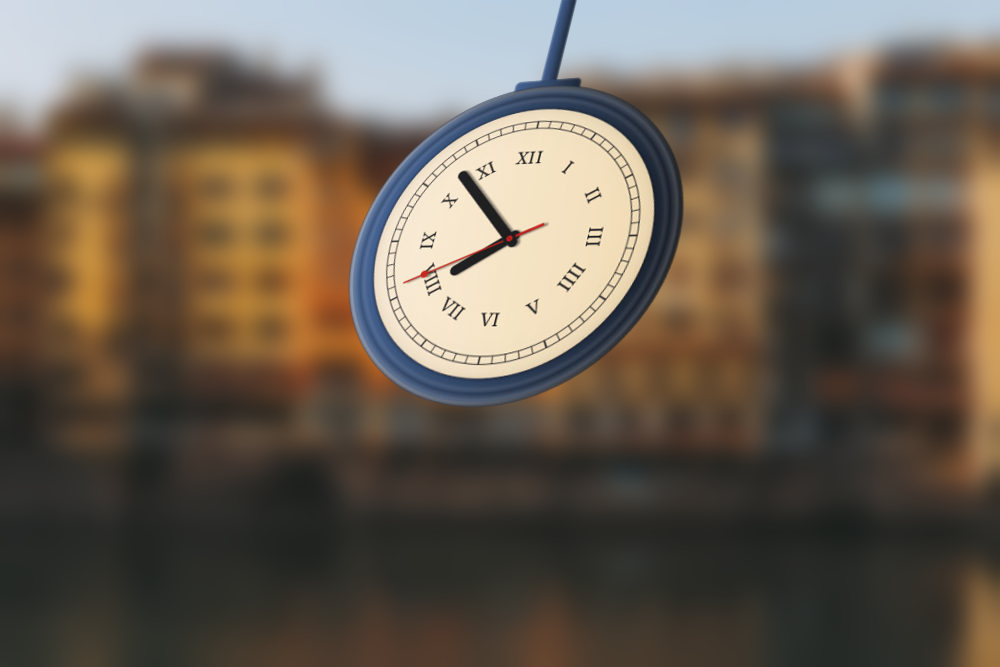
7:52:41
